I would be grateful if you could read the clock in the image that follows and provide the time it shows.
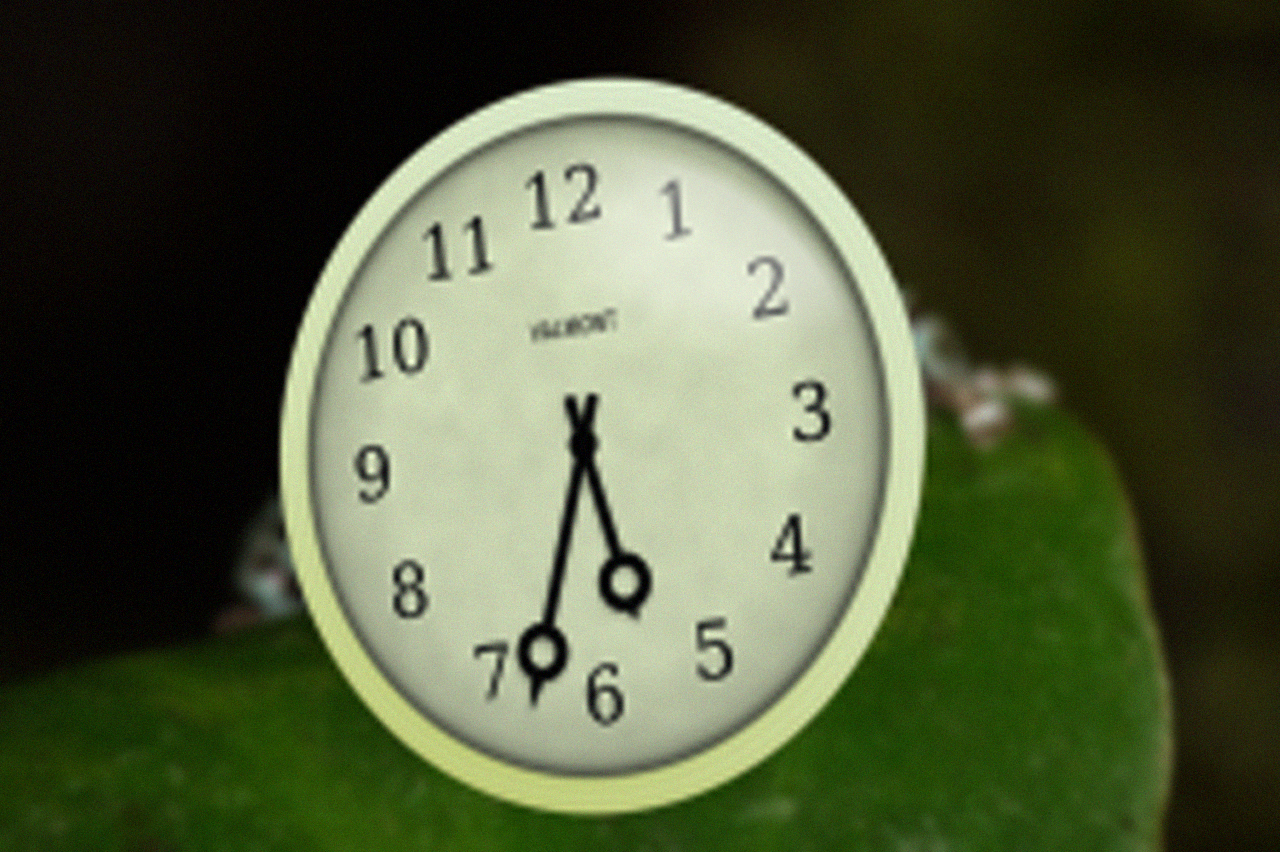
5:33
